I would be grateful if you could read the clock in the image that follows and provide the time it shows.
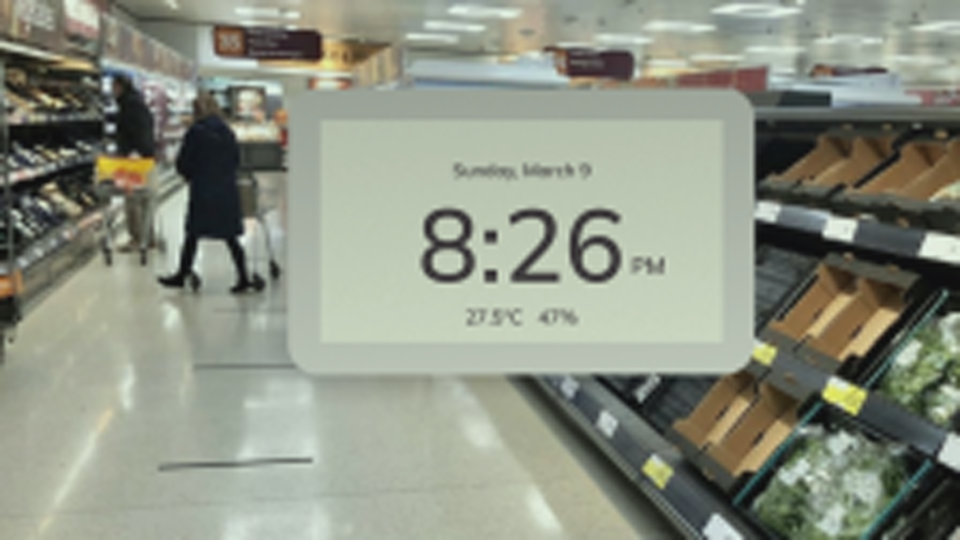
8:26
